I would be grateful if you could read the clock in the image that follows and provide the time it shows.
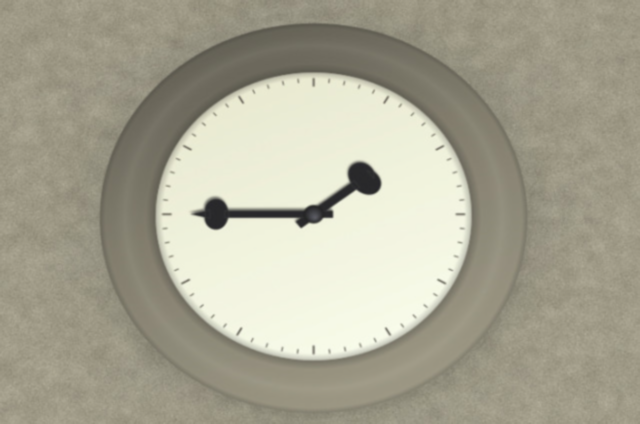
1:45
